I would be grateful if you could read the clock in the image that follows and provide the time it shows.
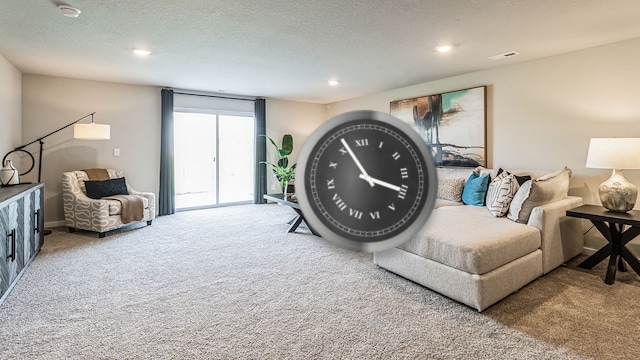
3:56
